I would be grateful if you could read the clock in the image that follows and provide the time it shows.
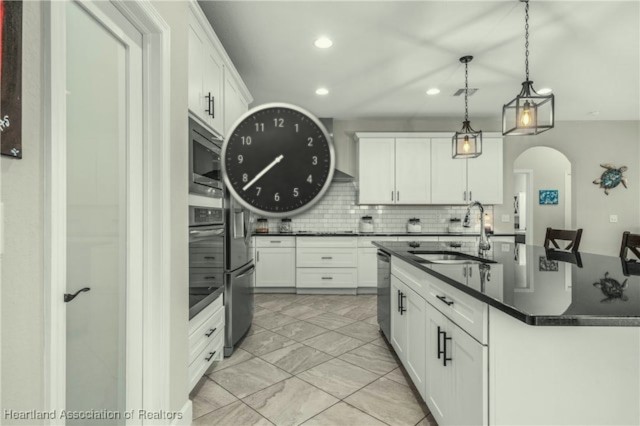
7:38
